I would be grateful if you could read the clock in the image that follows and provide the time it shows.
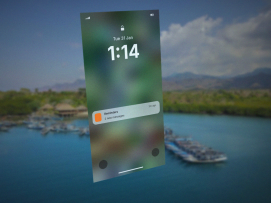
1:14
